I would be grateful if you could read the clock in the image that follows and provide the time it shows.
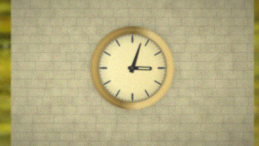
3:03
